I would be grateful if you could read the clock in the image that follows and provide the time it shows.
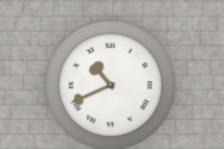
10:41
